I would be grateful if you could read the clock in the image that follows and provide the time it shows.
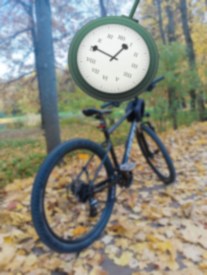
12:46
